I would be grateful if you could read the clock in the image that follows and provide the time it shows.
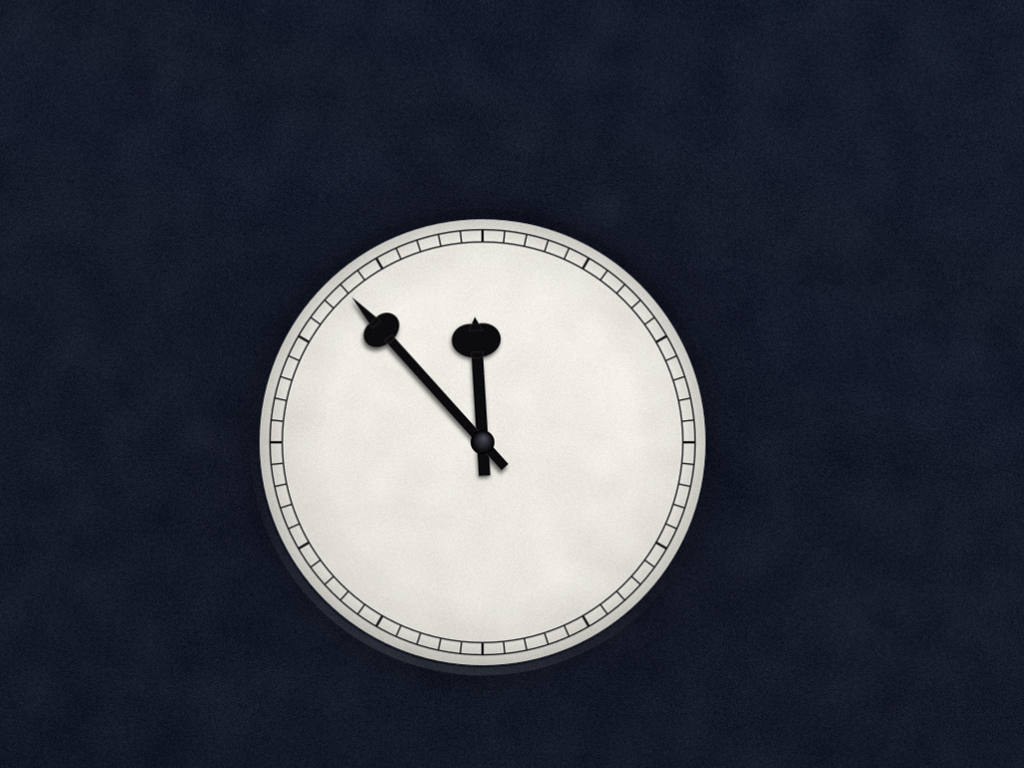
11:53
